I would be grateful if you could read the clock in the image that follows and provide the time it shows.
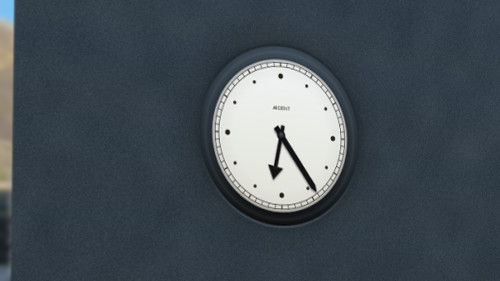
6:24
